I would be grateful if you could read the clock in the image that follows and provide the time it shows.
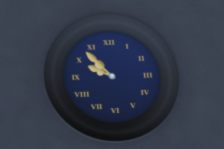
9:53
